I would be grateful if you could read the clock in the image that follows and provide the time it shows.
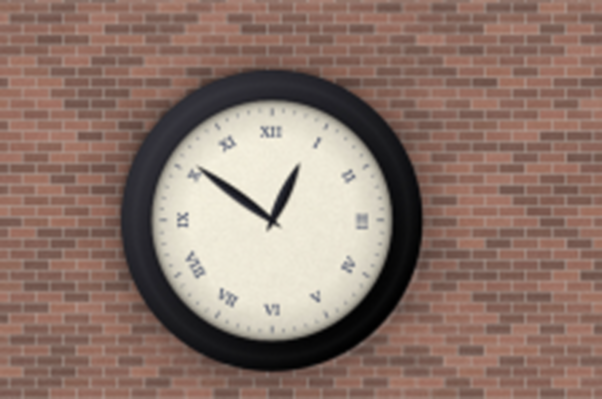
12:51
